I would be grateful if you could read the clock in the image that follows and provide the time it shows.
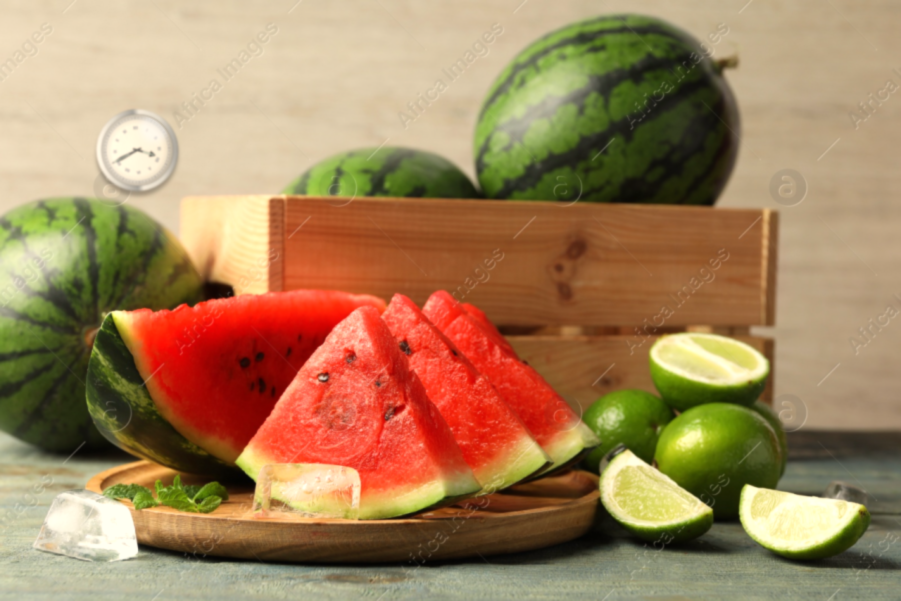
3:41
